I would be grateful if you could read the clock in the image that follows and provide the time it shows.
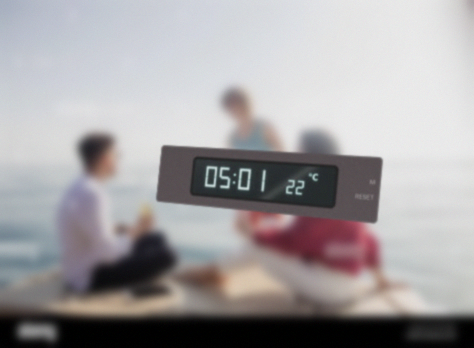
5:01
